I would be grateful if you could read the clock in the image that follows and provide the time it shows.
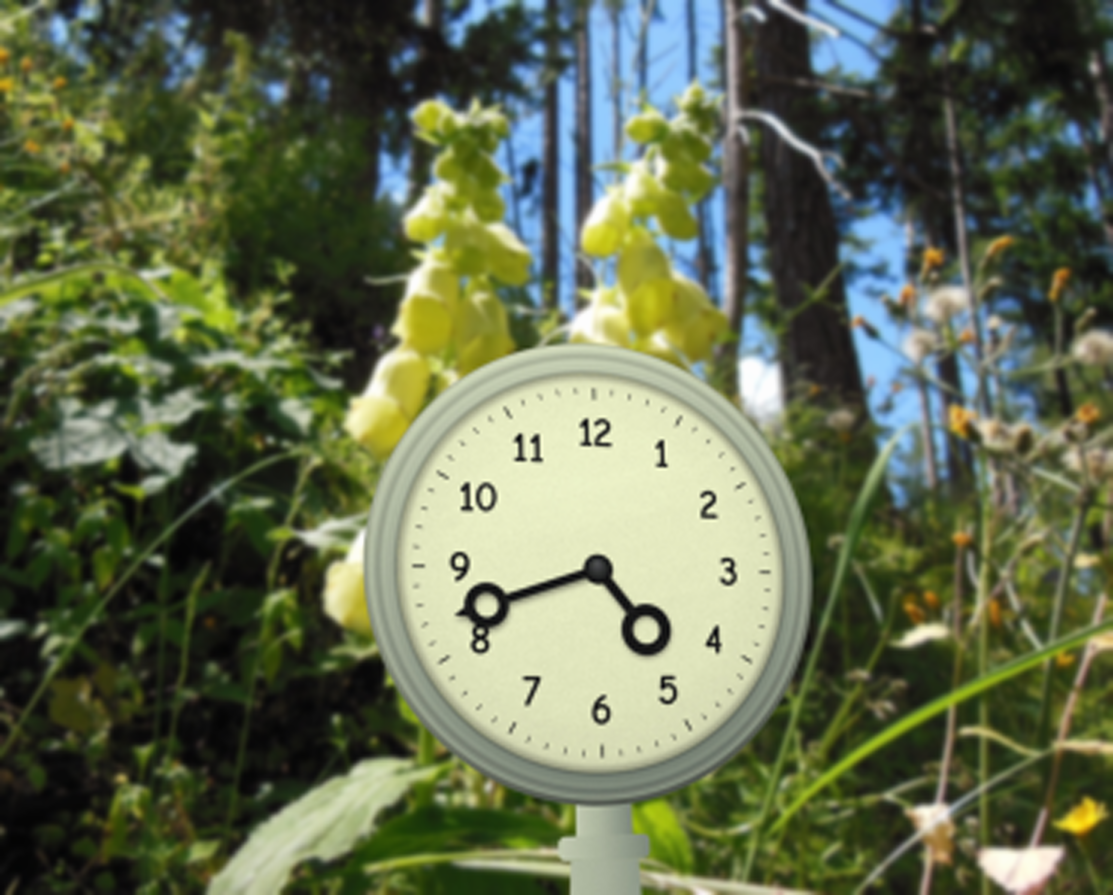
4:42
